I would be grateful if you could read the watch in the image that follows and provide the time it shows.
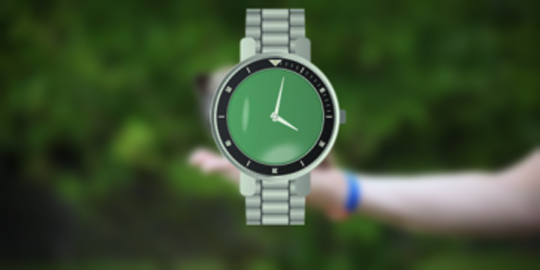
4:02
